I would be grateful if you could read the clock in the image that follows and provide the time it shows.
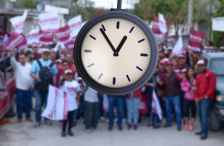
12:54
